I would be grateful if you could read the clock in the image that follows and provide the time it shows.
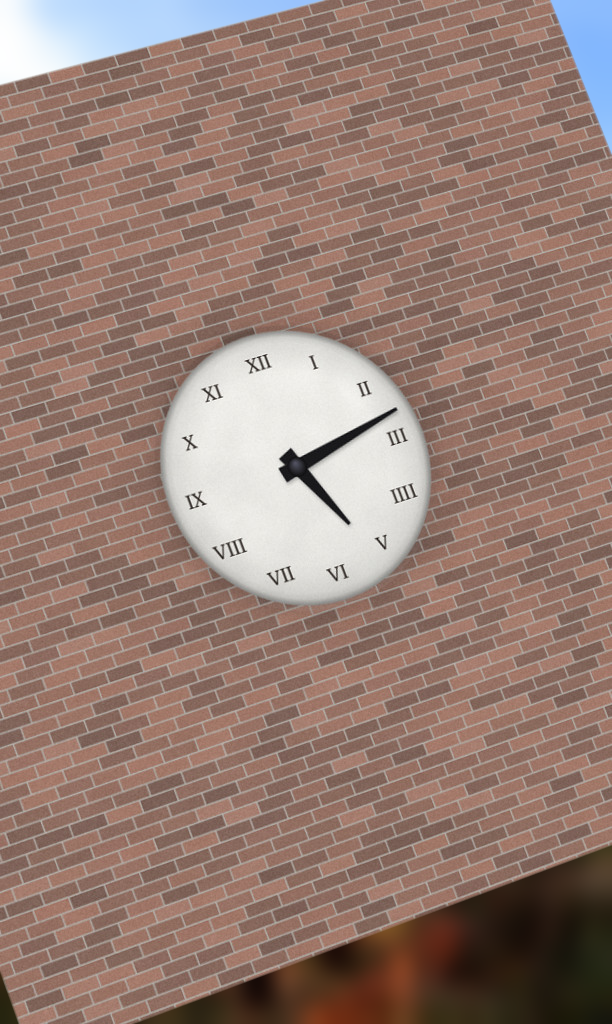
5:13
